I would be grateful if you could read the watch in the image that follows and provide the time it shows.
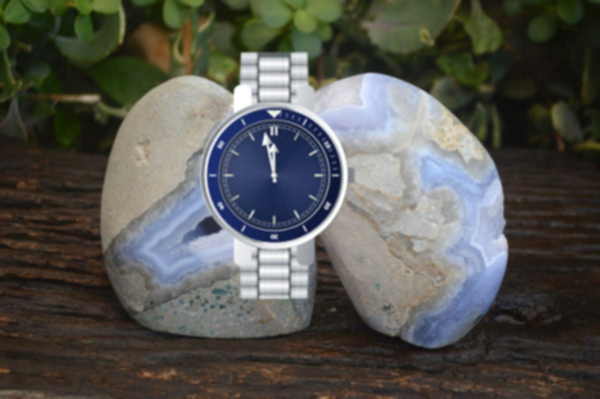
11:58
